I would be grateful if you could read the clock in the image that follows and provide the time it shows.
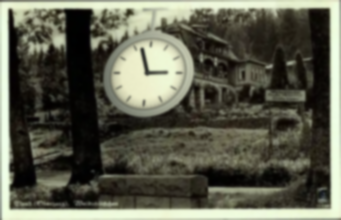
2:57
